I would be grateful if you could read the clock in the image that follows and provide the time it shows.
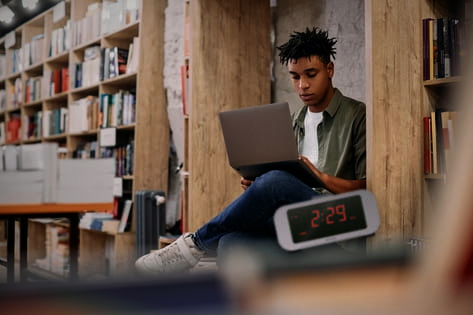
2:29
